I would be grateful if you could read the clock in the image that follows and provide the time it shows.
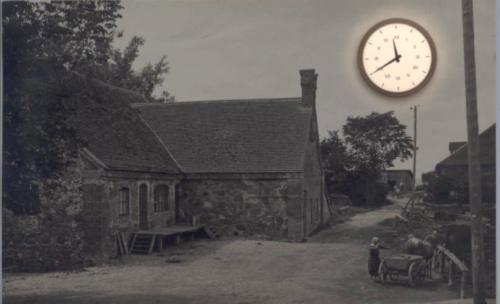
11:40
